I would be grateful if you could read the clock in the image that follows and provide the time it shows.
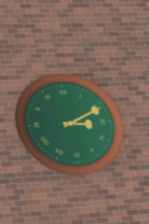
3:11
